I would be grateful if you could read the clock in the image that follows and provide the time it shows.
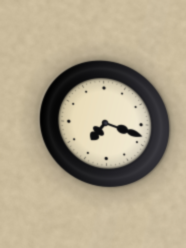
7:18
